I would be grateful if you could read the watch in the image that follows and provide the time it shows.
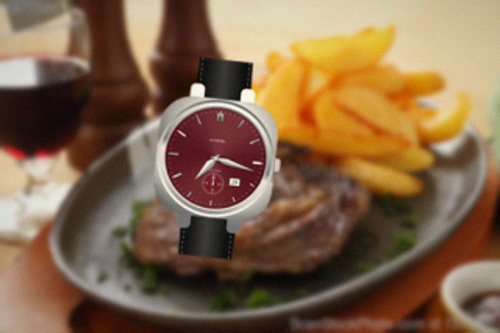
7:17
